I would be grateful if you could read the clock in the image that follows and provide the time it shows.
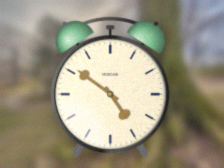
4:51
